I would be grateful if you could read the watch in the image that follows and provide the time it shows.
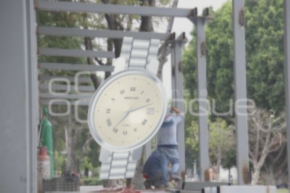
7:12
